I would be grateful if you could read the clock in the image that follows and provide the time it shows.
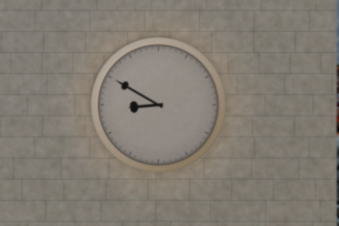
8:50
